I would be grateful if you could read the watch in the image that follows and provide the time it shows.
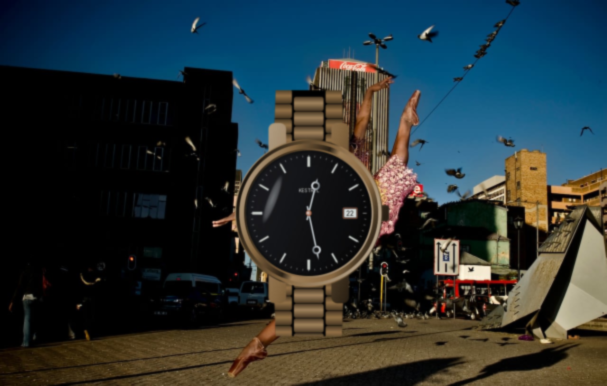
12:28
